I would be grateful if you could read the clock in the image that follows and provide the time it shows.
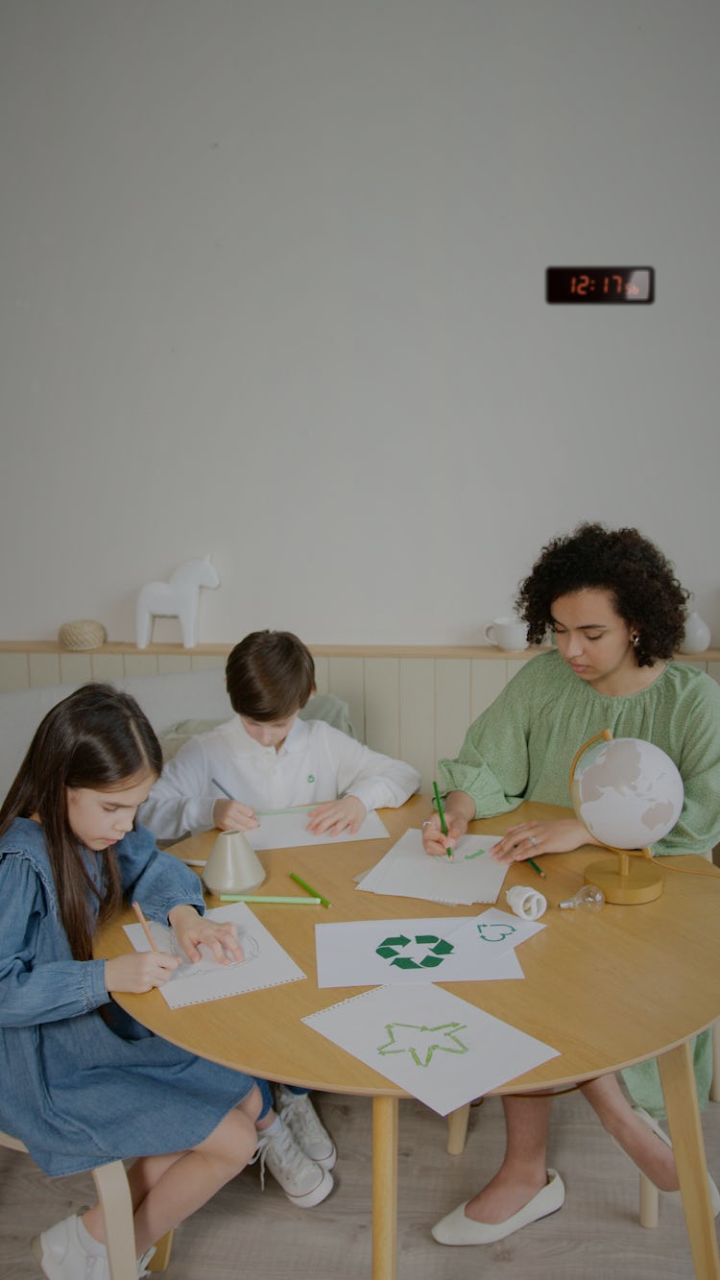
12:17
